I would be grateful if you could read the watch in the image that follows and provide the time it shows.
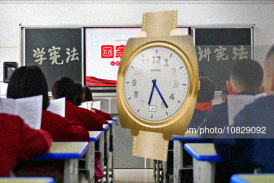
6:24
